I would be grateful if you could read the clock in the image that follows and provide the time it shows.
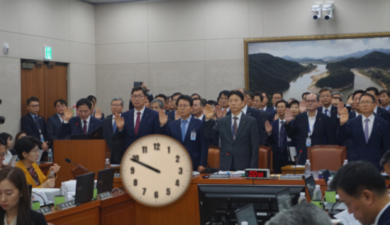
9:49
